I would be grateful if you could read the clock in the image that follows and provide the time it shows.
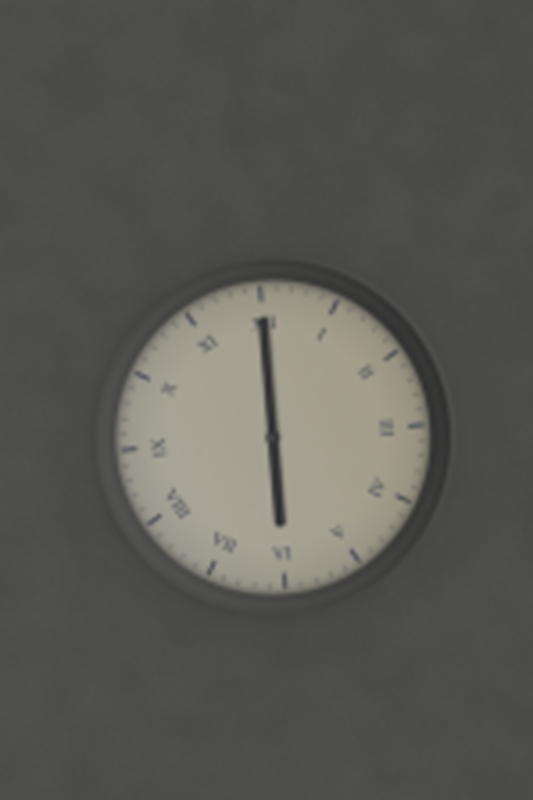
6:00
